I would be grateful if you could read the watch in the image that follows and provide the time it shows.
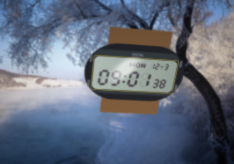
9:01:38
